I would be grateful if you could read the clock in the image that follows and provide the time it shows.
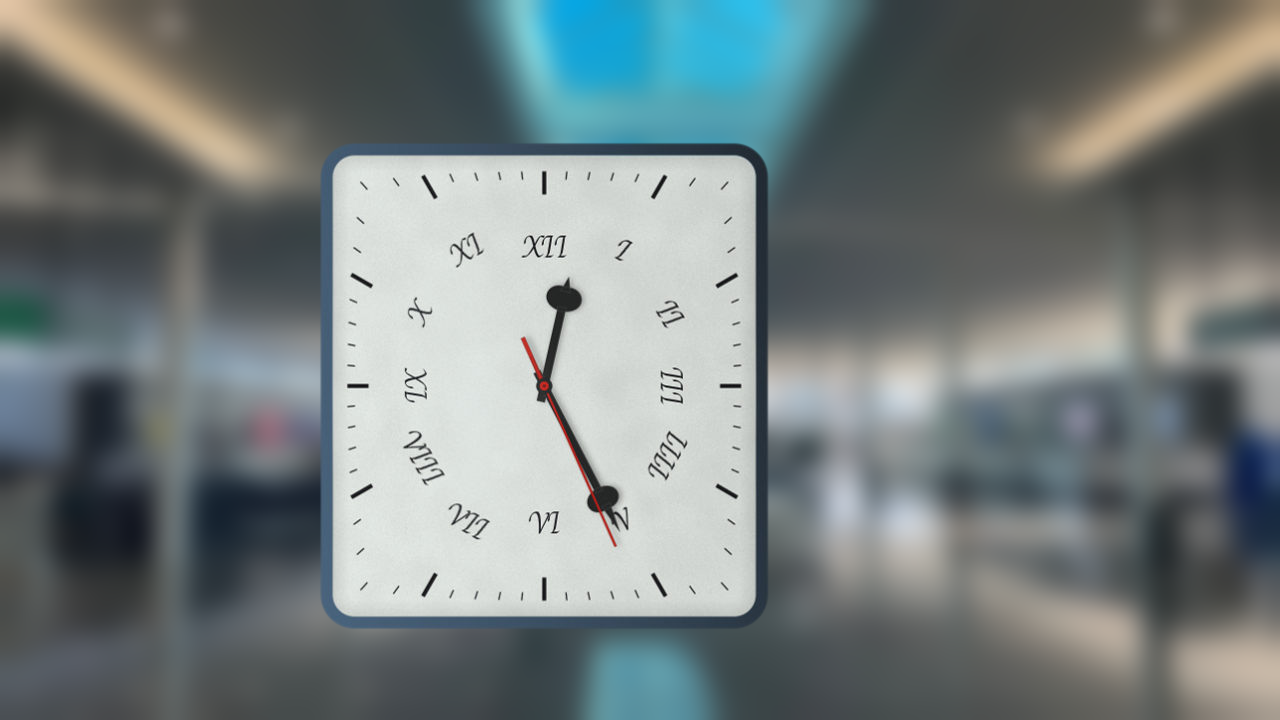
12:25:26
